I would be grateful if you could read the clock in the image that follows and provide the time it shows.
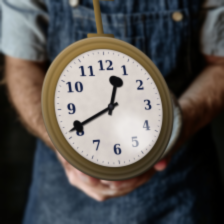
12:41
